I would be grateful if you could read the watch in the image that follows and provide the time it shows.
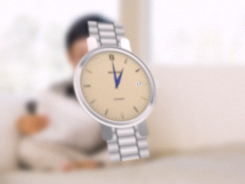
1:00
